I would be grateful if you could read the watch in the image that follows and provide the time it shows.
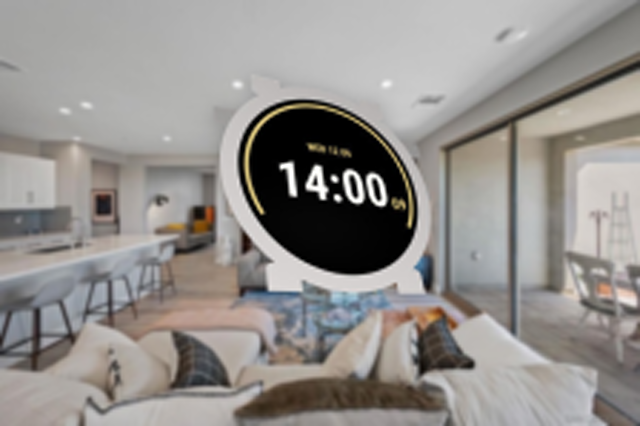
14:00
